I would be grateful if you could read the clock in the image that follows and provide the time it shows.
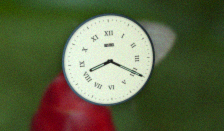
8:20
